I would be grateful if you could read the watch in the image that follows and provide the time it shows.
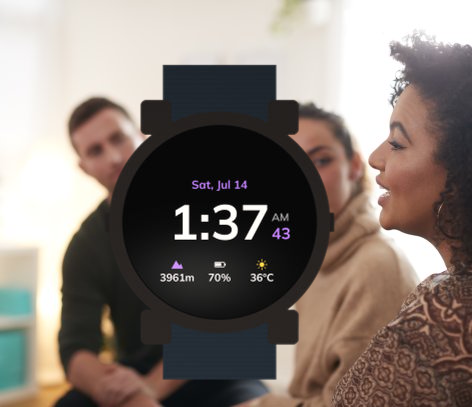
1:37:43
